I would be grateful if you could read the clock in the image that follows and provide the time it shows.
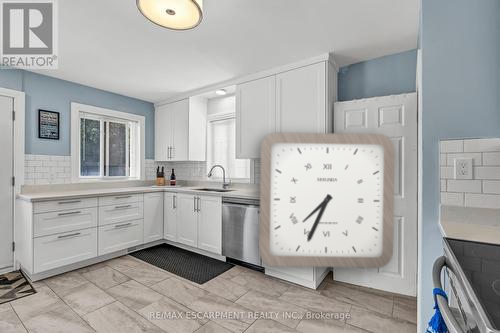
7:34
